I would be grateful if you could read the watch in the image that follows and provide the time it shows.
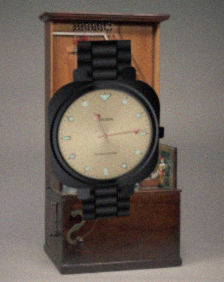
11:14
